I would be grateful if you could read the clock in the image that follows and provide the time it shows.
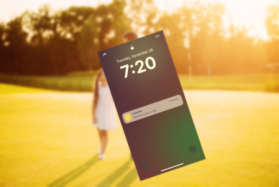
7:20
